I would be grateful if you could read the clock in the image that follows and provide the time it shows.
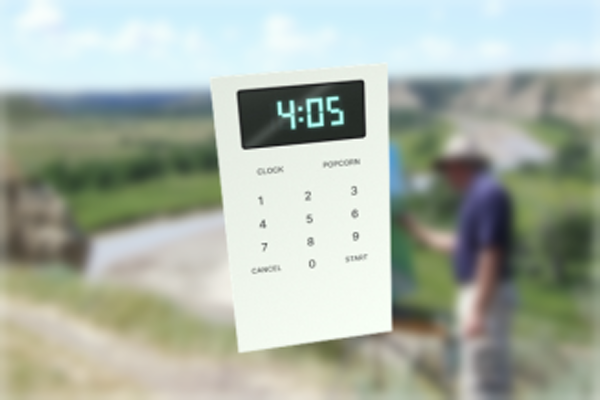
4:05
